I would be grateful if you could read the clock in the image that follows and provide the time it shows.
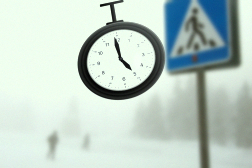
4:59
